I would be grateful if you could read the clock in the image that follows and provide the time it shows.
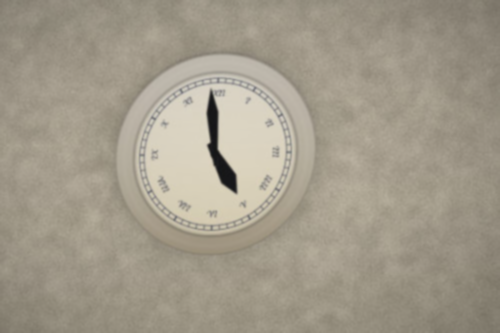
4:59
